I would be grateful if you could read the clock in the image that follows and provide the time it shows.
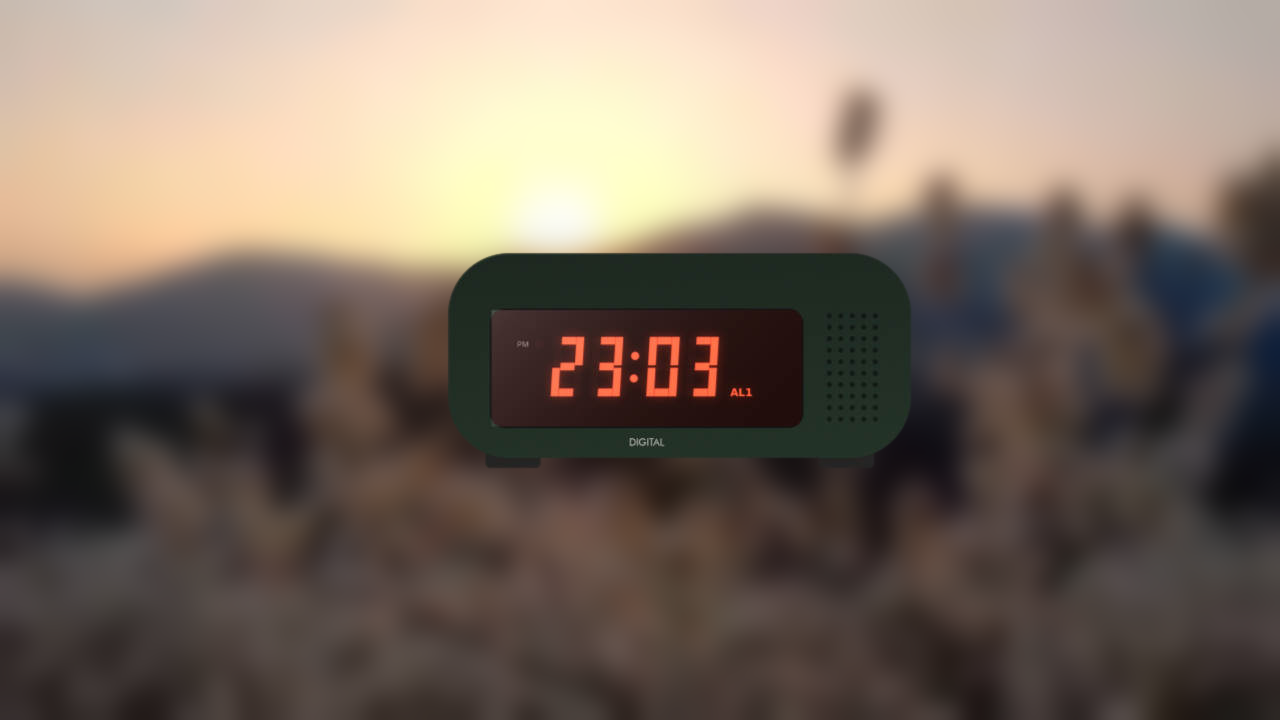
23:03
